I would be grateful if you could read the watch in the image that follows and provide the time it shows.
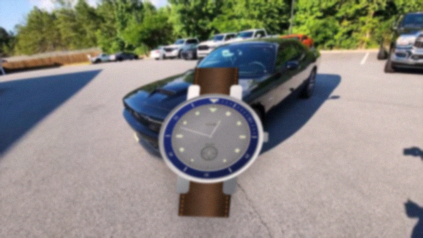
12:48
